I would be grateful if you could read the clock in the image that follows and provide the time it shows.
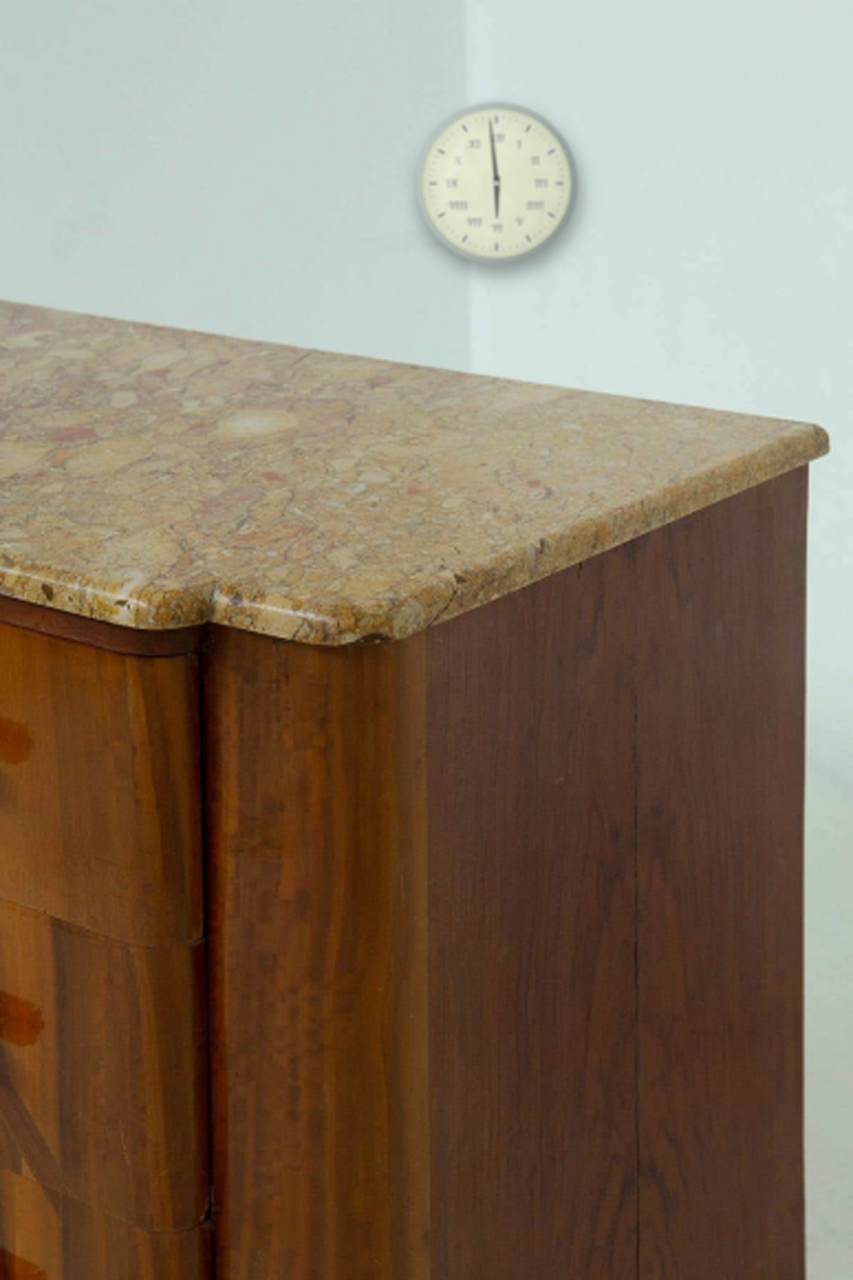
5:59
